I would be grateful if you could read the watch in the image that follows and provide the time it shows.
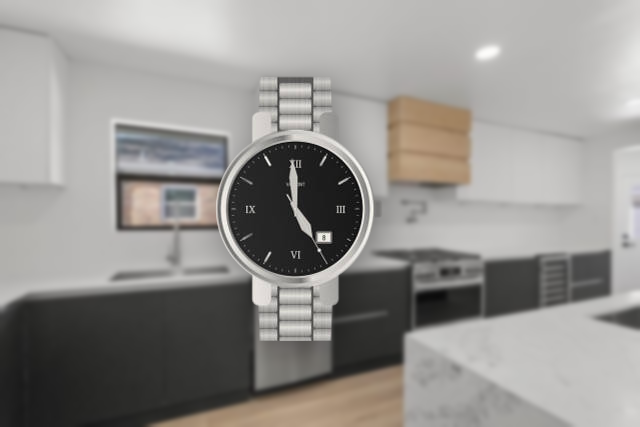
4:59:25
